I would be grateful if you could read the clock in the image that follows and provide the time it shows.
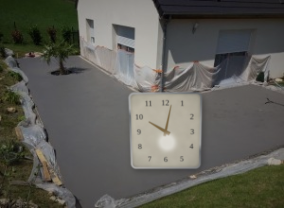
10:02
